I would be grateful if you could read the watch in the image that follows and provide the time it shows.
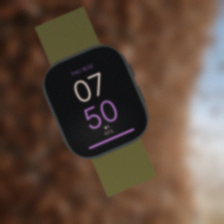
7:50
